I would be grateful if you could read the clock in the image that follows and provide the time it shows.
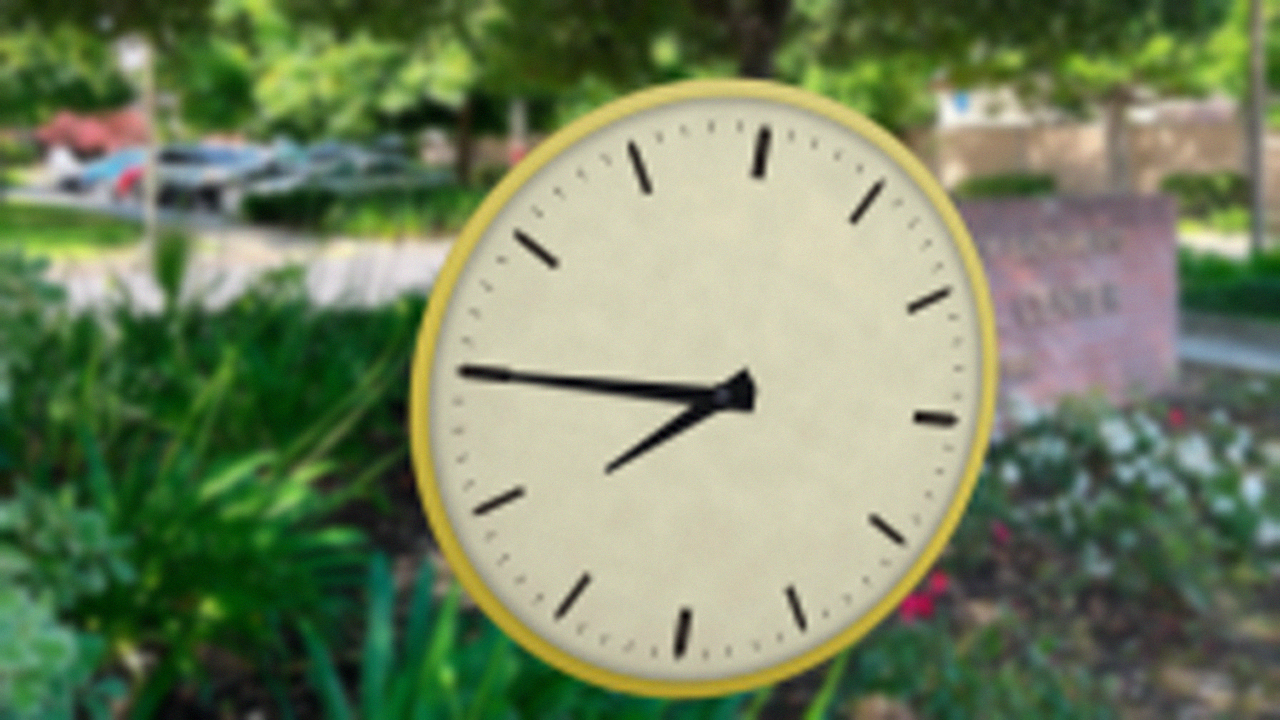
7:45
